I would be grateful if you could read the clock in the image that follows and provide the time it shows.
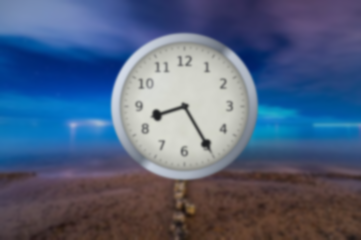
8:25
